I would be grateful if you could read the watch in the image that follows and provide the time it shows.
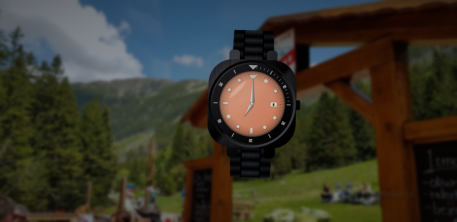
7:00
